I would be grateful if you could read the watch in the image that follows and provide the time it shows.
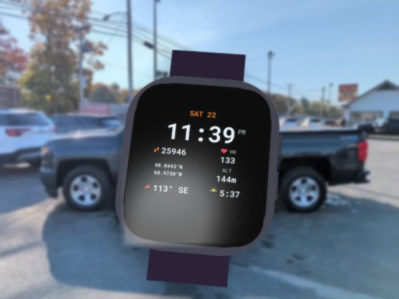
11:39
